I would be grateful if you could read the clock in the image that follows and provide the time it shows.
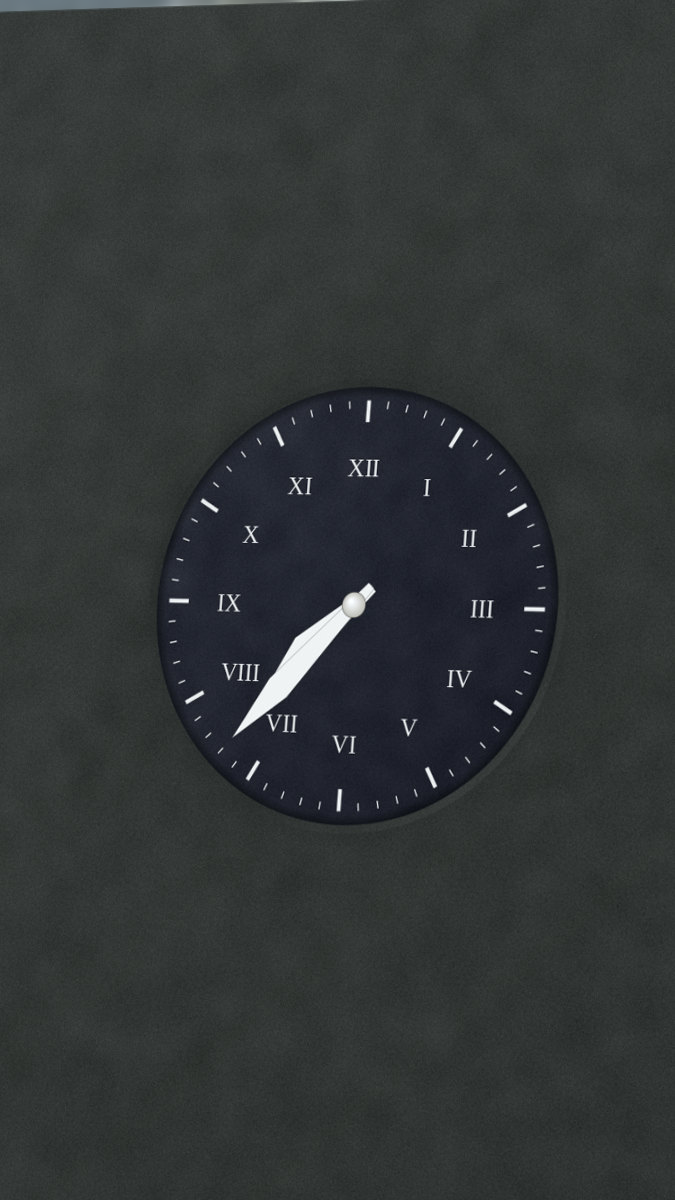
7:37
